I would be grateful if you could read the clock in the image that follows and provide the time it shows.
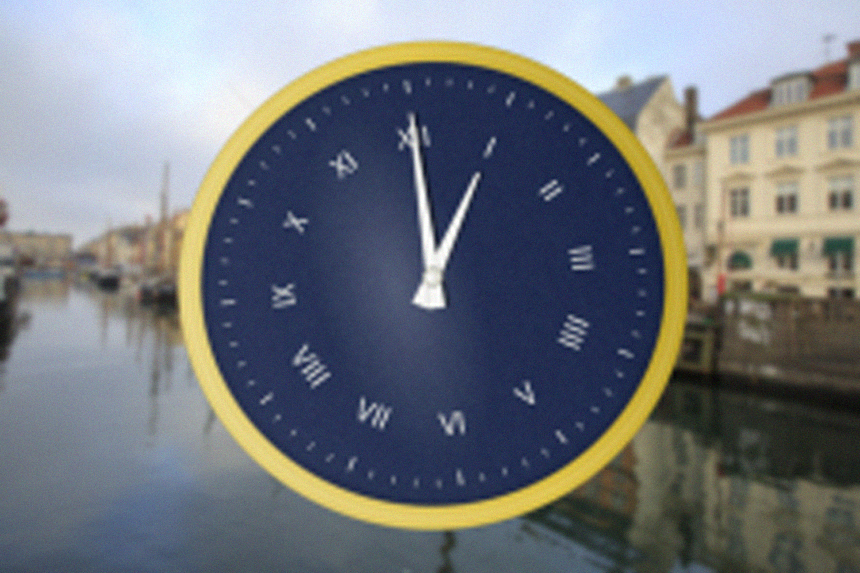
1:00
